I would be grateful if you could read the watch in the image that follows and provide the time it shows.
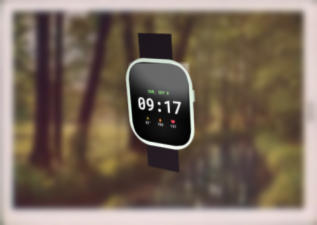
9:17
